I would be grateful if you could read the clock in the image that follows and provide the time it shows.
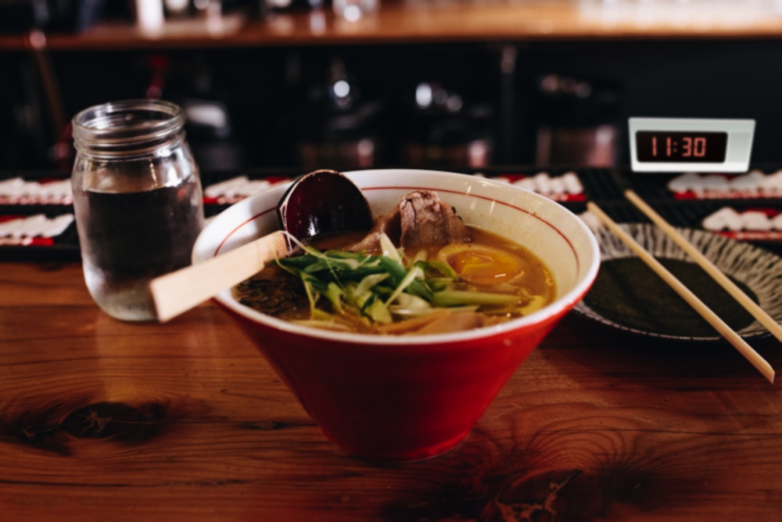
11:30
